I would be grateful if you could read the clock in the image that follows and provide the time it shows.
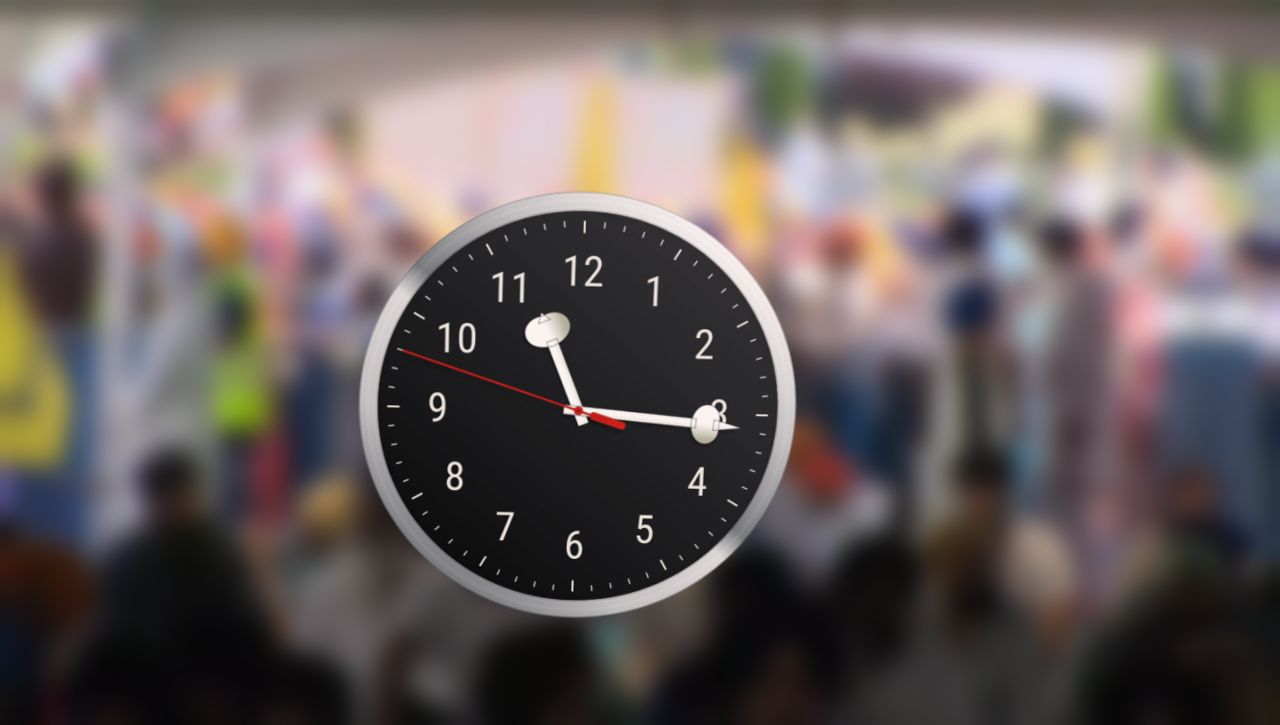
11:15:48
